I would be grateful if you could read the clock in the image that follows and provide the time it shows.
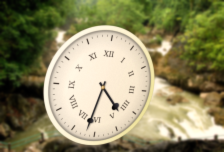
4:32
